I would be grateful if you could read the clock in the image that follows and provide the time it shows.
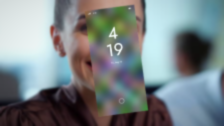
4:19
